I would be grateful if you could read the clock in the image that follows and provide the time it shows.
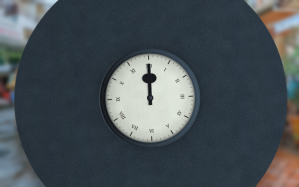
12:00
